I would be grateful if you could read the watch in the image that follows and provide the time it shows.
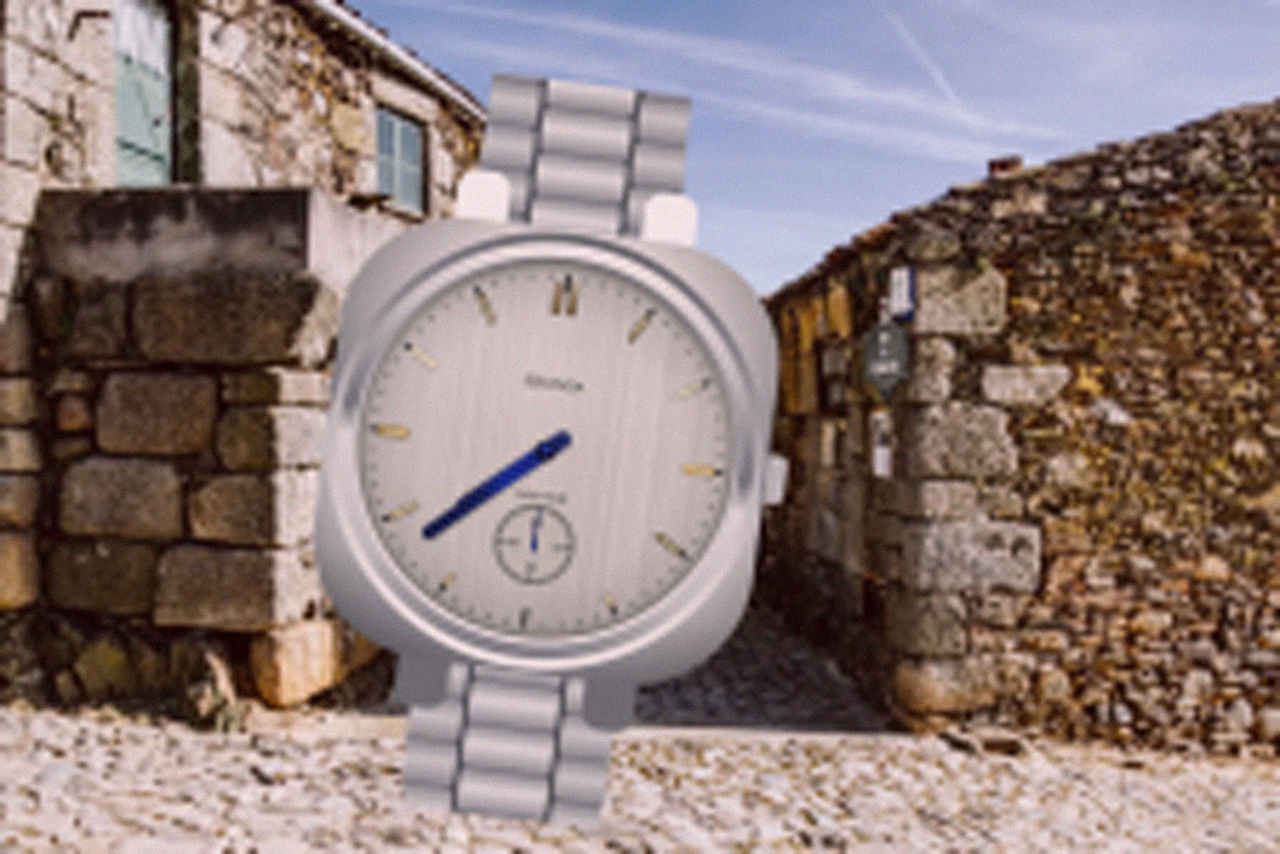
7:38
